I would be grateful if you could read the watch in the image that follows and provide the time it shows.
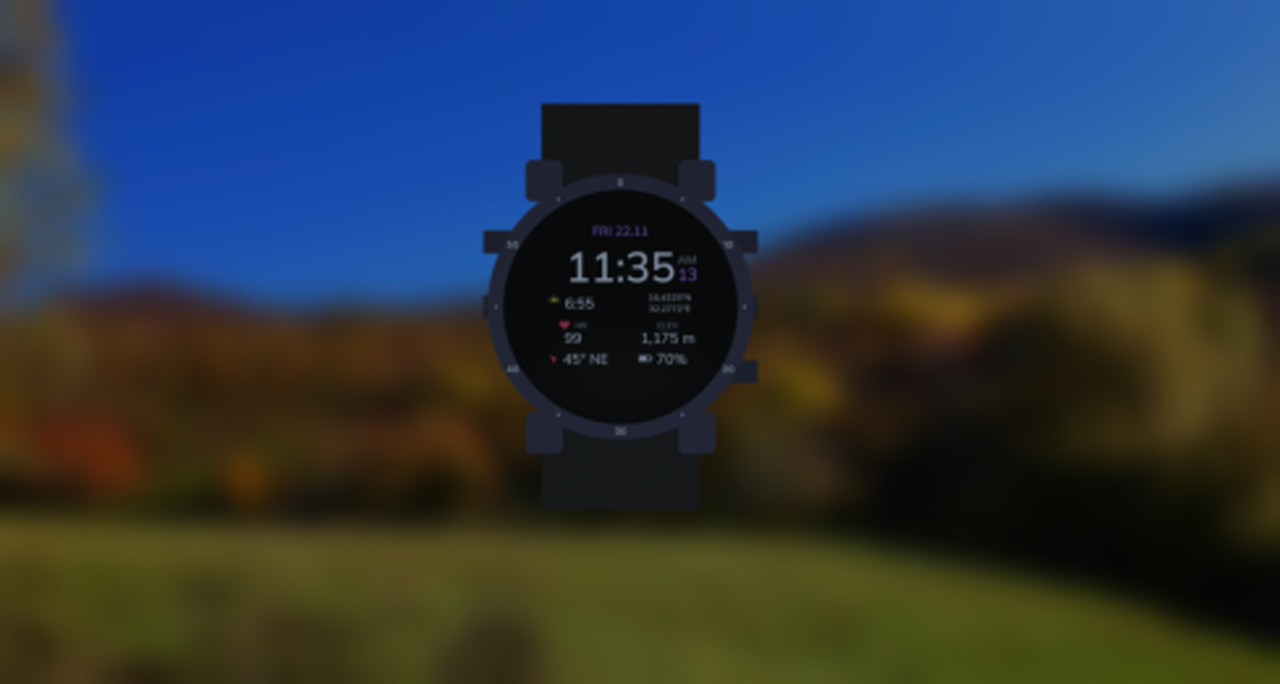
11:35
